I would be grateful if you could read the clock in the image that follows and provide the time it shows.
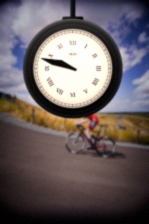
9:48
